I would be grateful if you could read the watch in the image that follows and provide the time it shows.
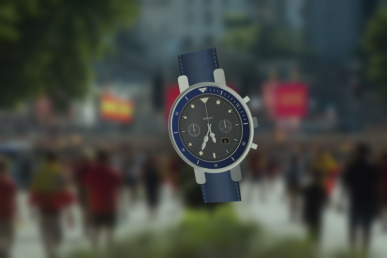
5:35
